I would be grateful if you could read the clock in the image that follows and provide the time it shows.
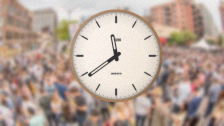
11:39
